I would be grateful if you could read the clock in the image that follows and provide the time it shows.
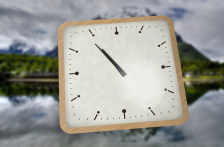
10:54
